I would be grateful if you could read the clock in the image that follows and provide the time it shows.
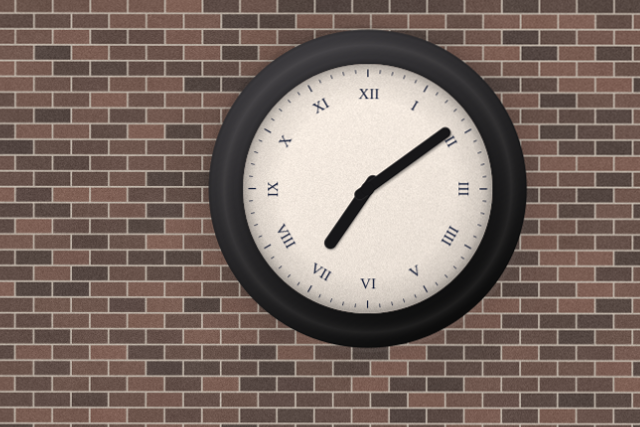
7:09
